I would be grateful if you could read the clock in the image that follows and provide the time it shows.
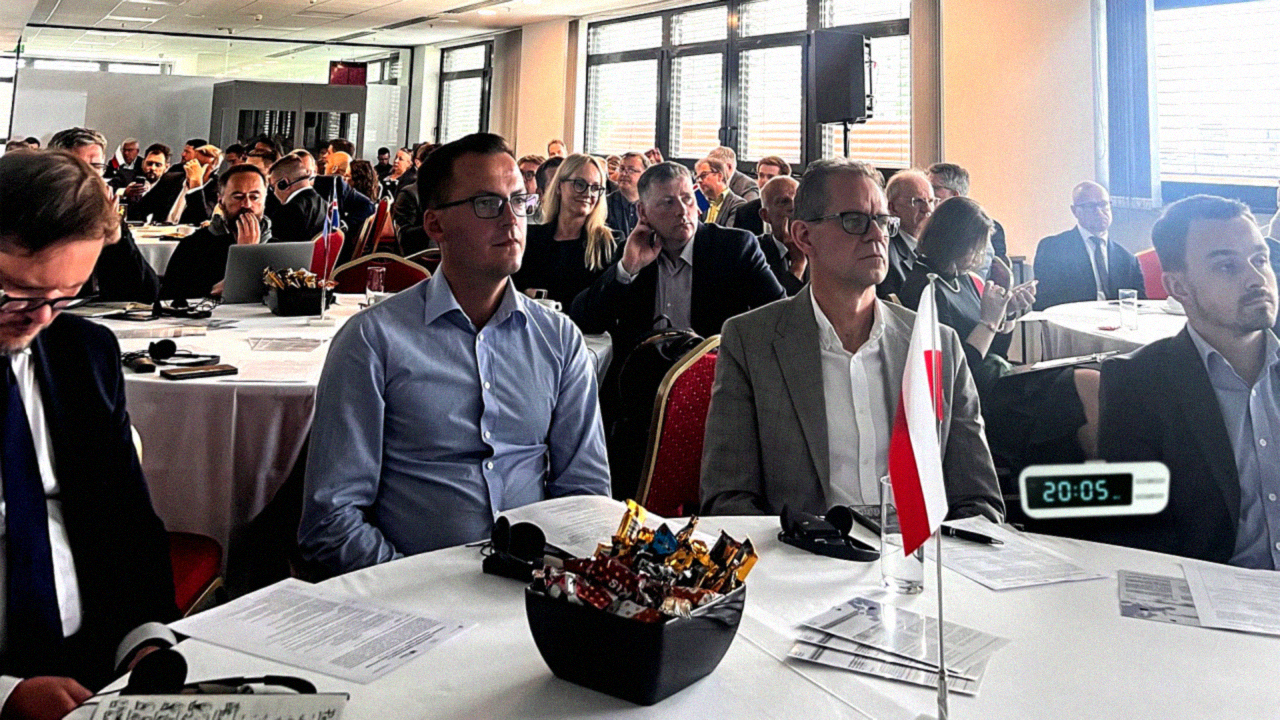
20:05
